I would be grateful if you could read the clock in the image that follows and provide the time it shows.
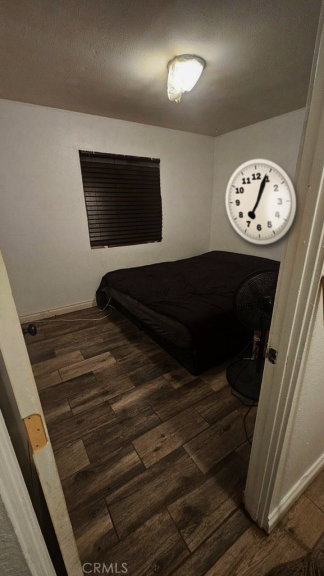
7:04
